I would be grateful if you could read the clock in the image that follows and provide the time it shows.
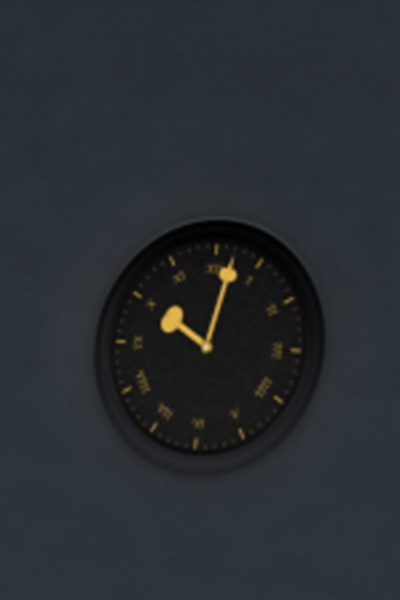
10:02
